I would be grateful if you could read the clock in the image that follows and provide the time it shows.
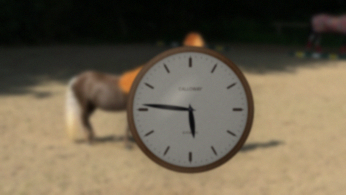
5:46
